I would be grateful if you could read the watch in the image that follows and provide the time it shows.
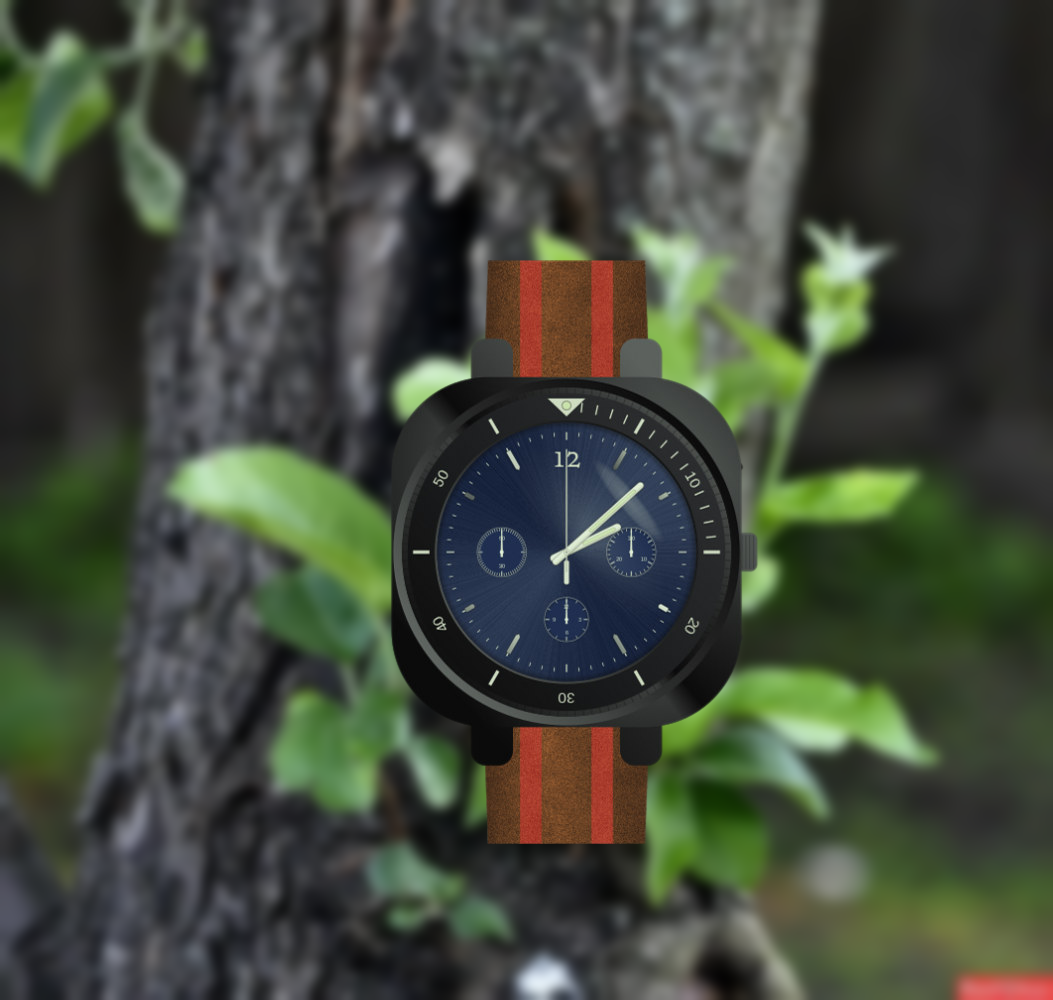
2:08
